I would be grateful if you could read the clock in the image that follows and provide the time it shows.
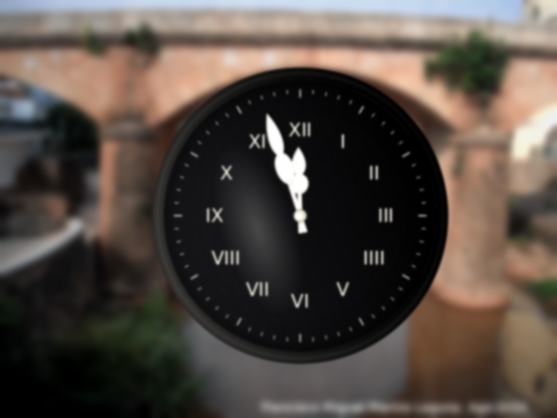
11:57
